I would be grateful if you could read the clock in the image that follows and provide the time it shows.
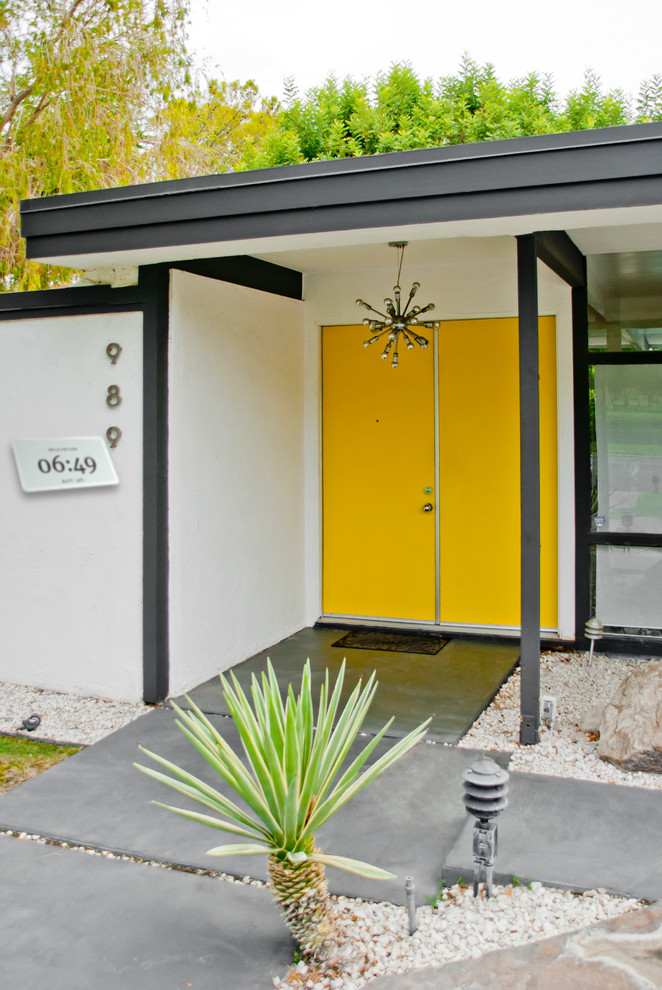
6:49
